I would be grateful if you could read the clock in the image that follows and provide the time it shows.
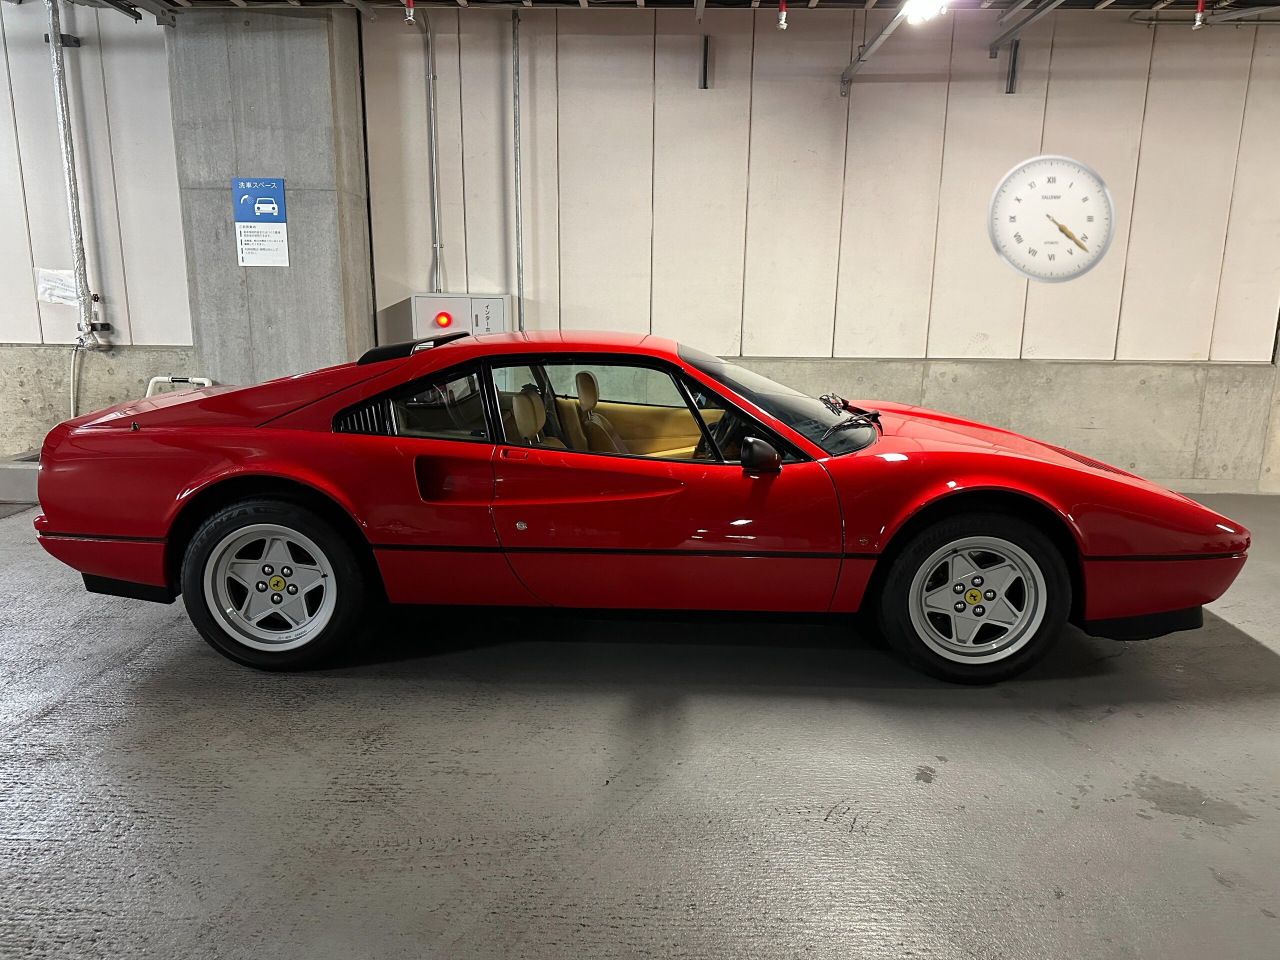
4:22
